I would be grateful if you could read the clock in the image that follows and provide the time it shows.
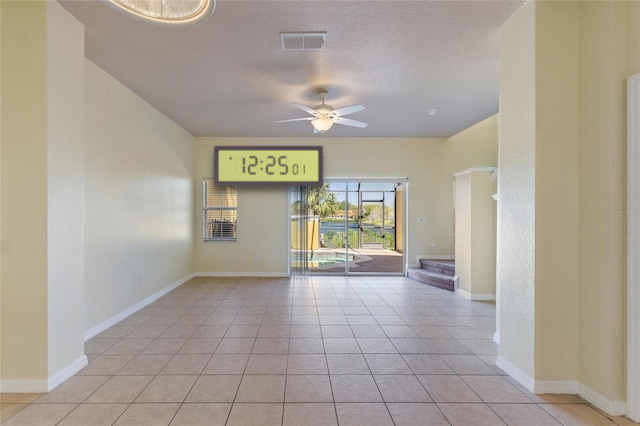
12:25:01
